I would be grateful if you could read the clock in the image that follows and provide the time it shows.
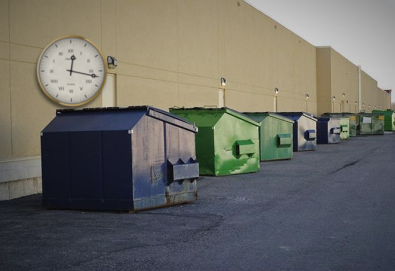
12:17
